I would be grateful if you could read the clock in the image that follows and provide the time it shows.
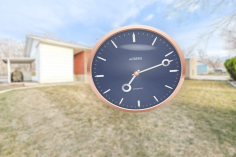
7:12
